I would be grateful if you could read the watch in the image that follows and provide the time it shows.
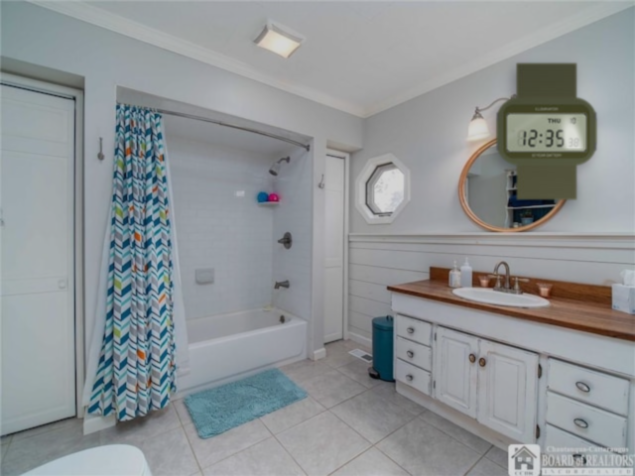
12:35
